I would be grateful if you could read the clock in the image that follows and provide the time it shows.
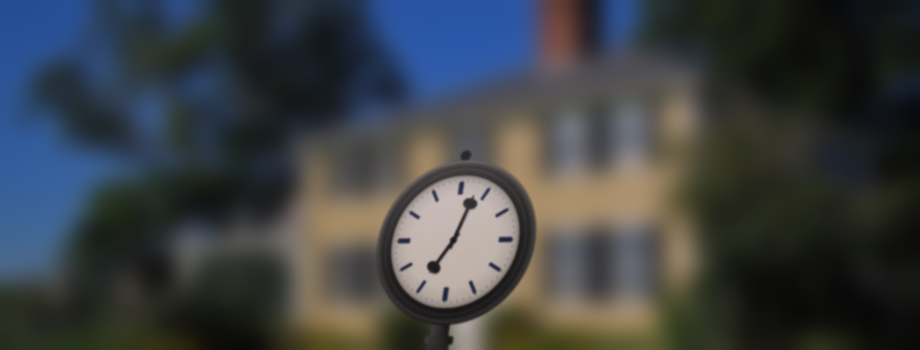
7:03
